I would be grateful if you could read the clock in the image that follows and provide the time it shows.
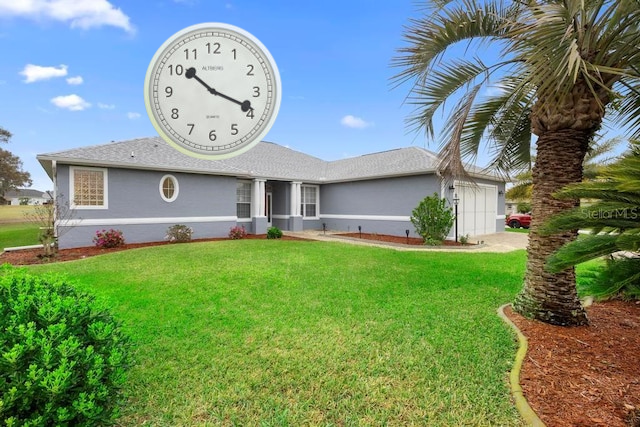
10:19
